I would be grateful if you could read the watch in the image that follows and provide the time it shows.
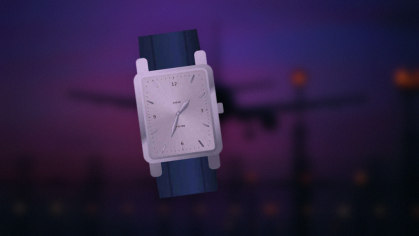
1:34
